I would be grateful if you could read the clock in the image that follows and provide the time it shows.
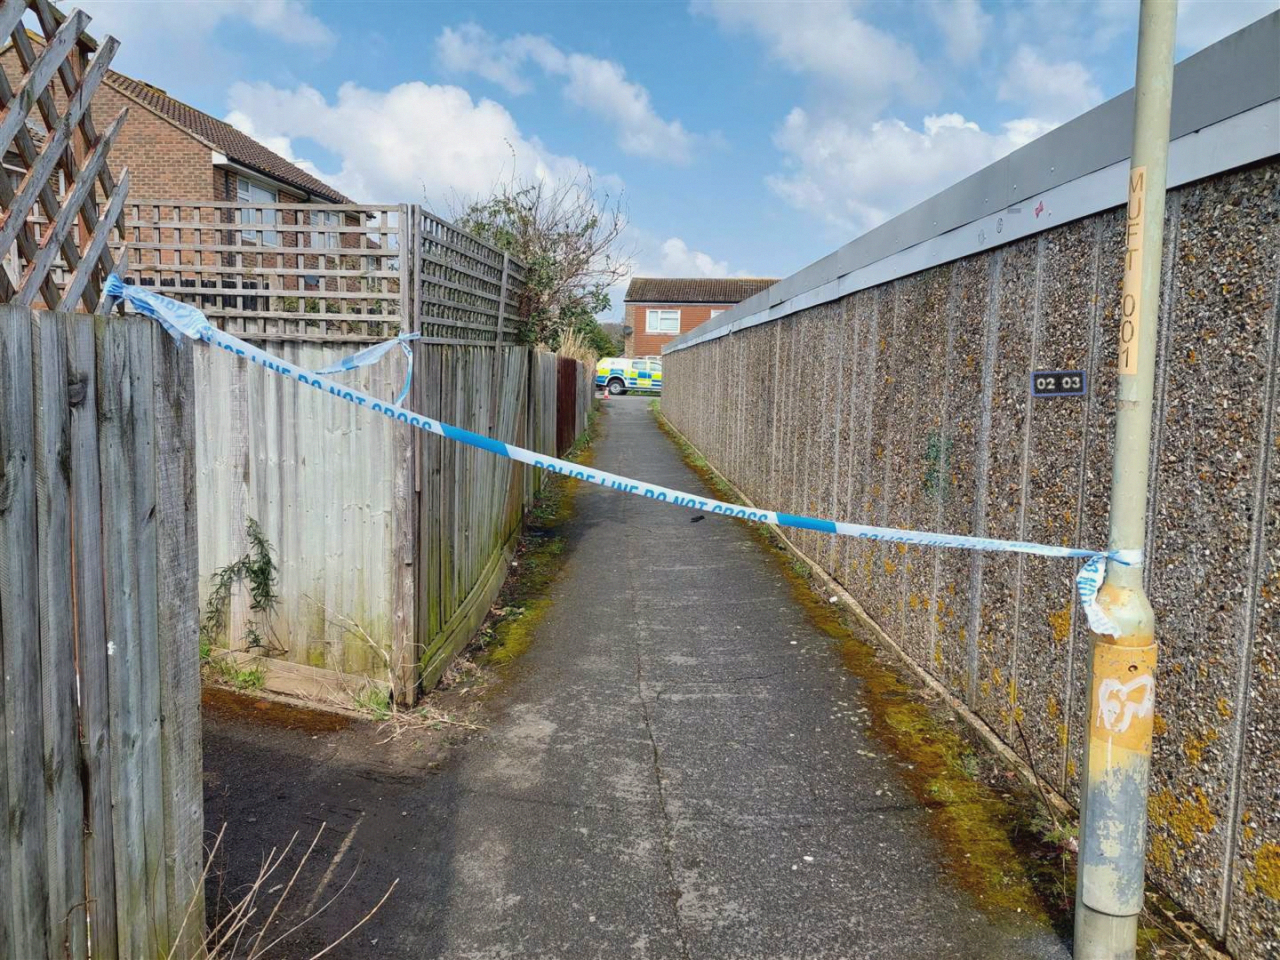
2:03
